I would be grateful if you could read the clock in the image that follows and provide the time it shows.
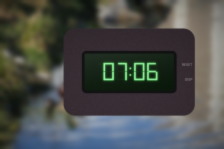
7:06
